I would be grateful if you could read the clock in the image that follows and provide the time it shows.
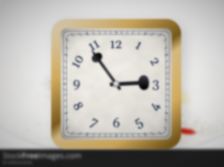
2:54
